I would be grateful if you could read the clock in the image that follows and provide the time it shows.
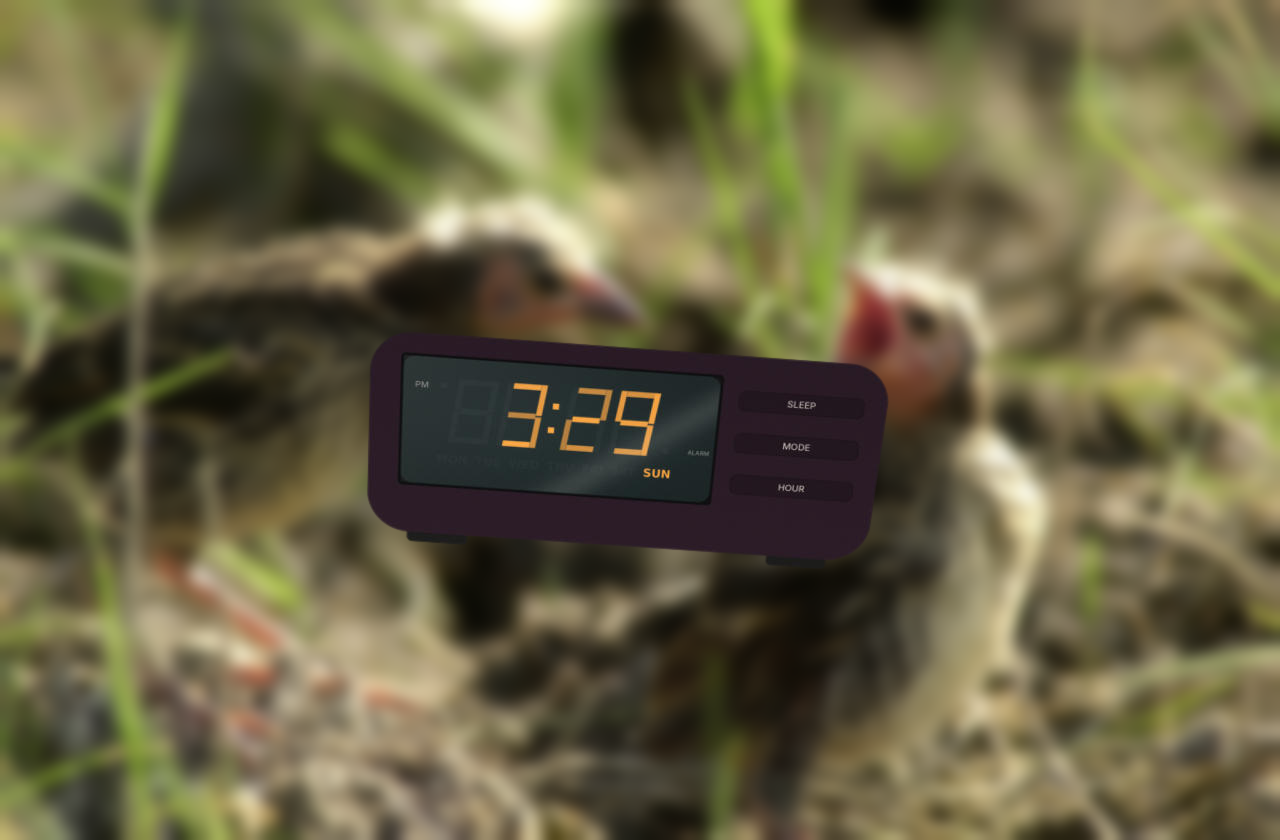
3:29
